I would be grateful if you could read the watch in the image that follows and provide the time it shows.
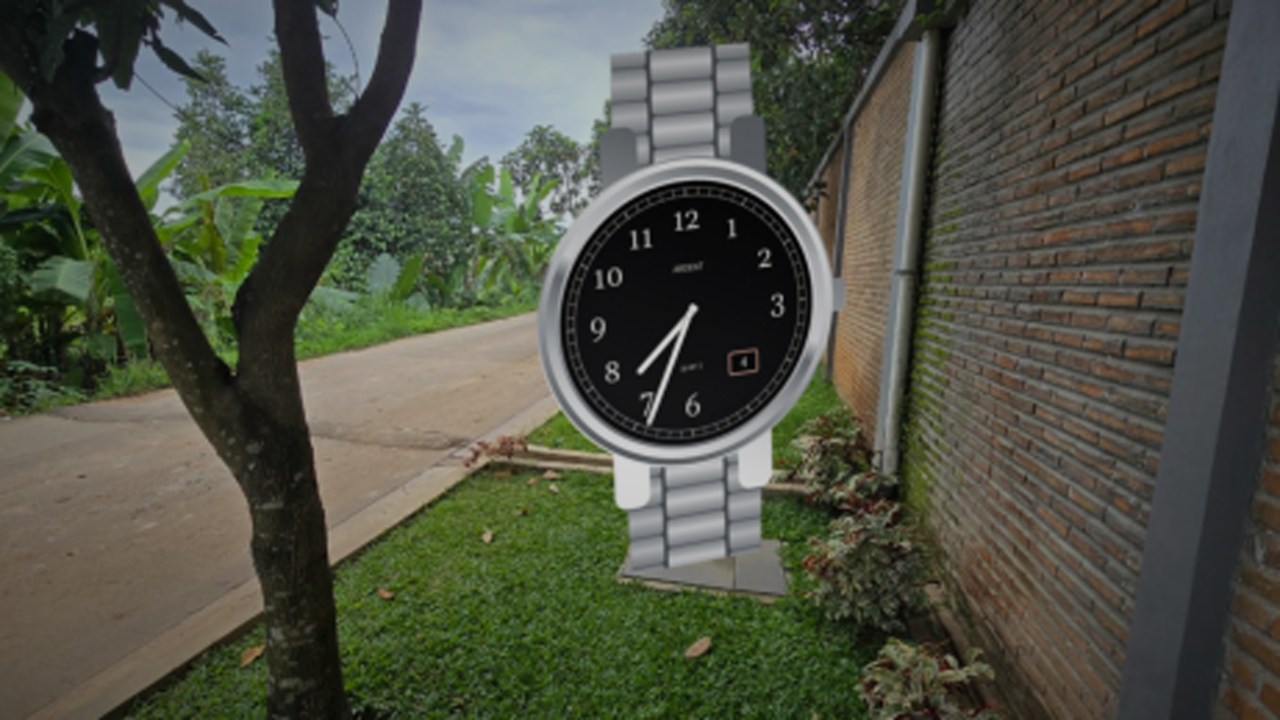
7:34
